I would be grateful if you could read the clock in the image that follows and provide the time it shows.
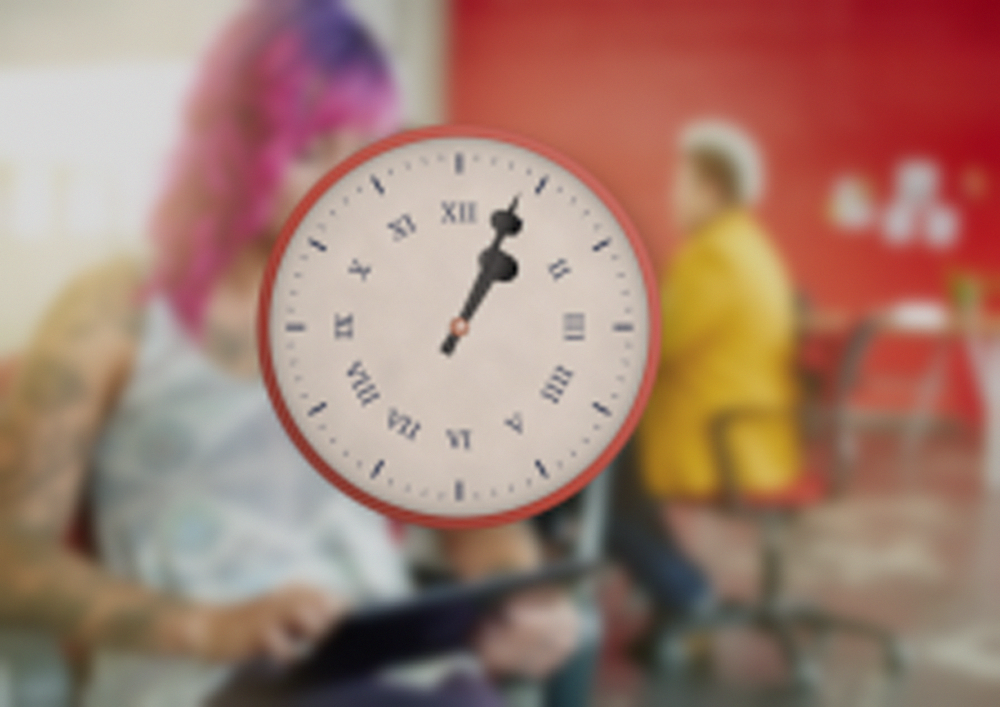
1:04
